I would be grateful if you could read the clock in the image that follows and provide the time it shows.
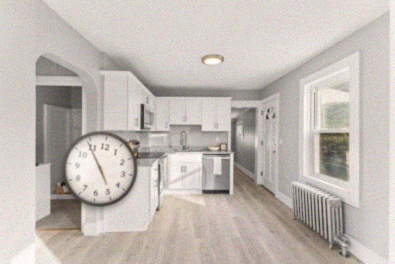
4:54
